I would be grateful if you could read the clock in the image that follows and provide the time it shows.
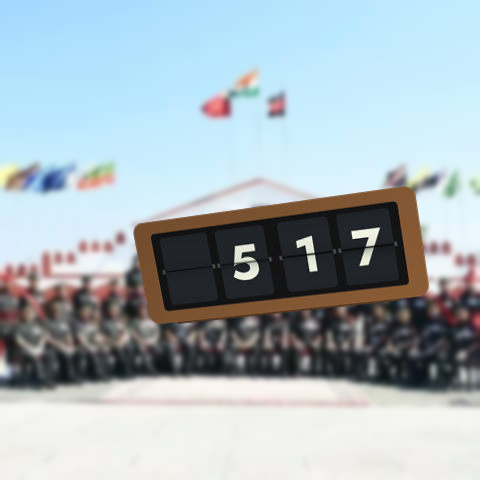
5:17
